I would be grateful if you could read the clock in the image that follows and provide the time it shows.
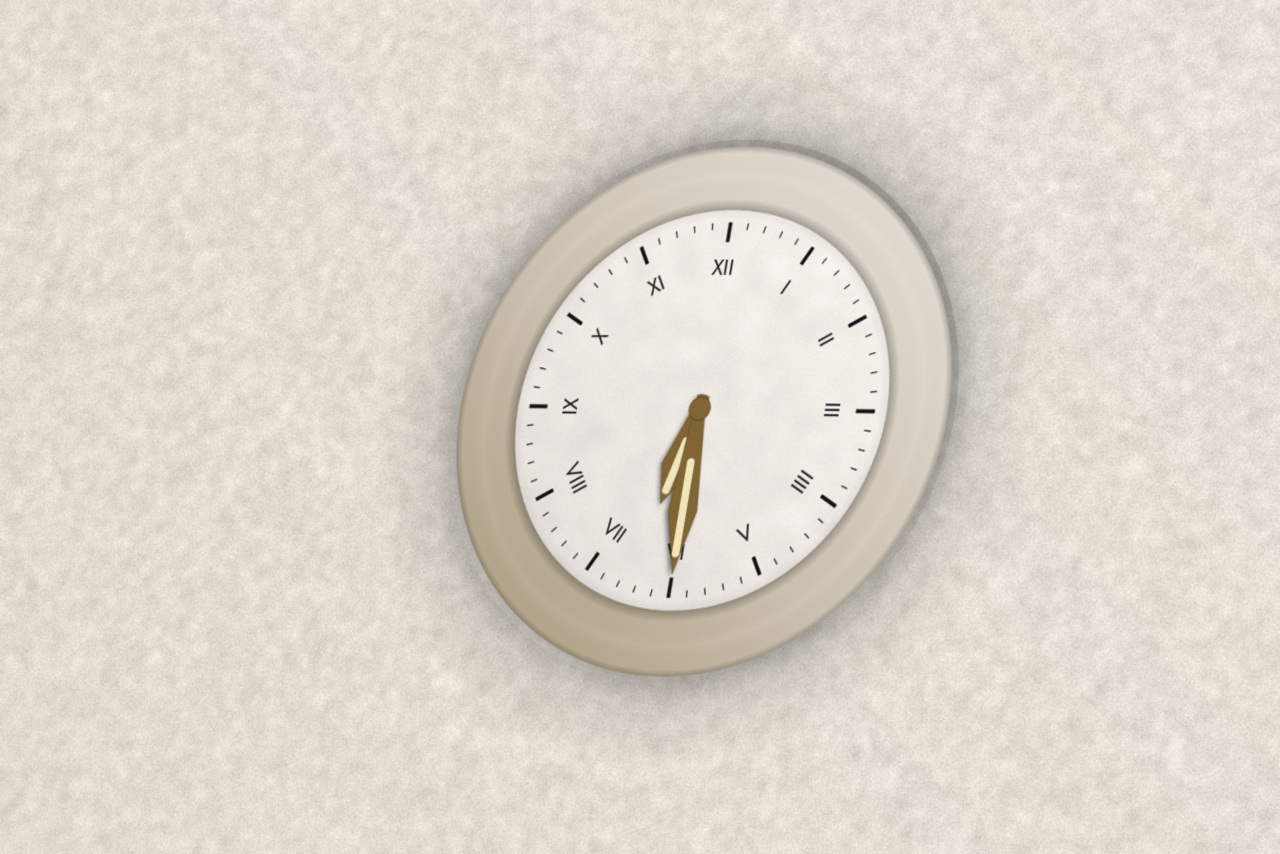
6:30
